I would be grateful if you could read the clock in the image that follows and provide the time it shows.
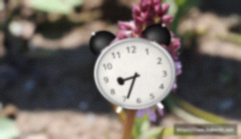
8:34
